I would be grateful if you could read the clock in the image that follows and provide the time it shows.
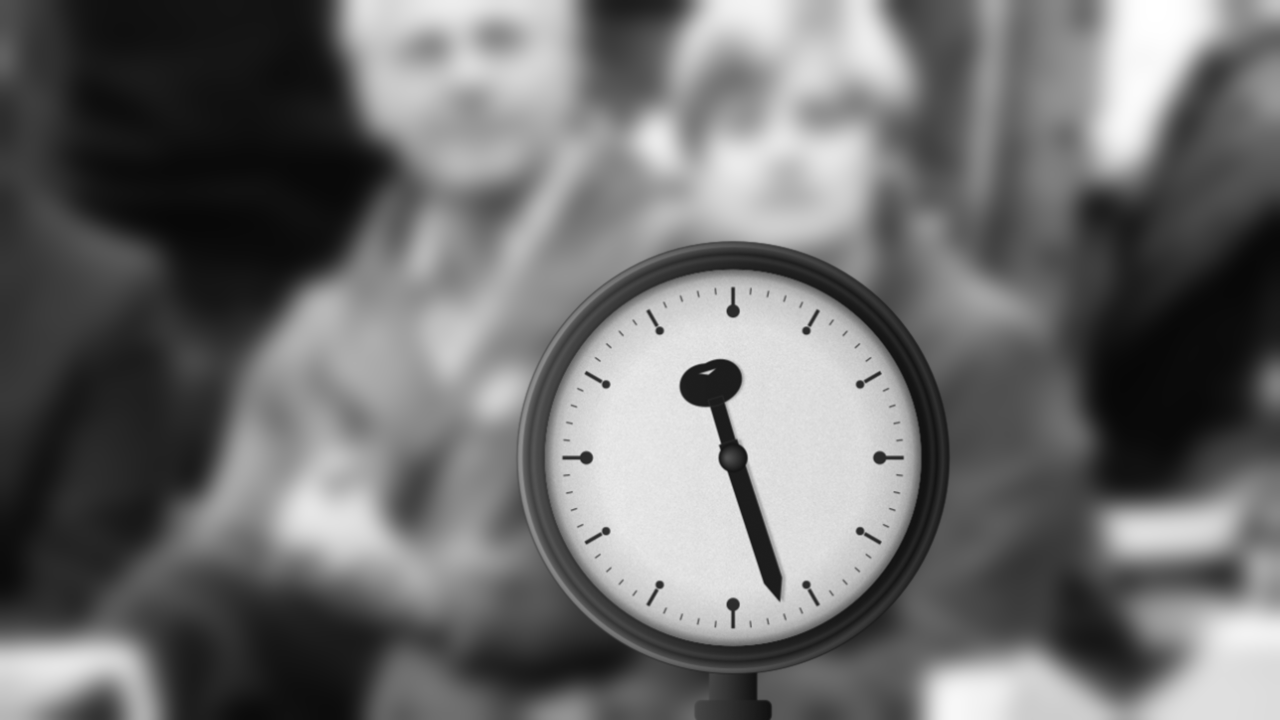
11:27
